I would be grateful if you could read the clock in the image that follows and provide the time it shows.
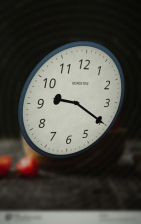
9:20
